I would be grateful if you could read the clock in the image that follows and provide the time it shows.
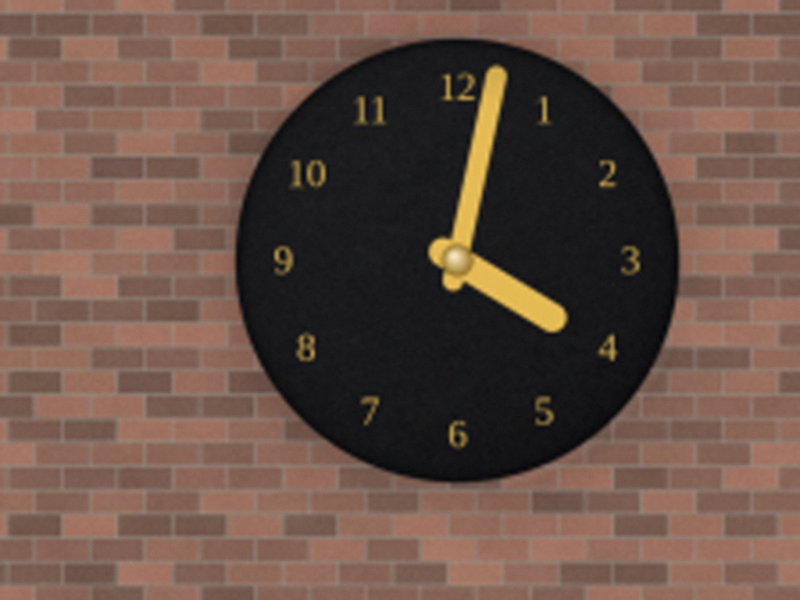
4:02
